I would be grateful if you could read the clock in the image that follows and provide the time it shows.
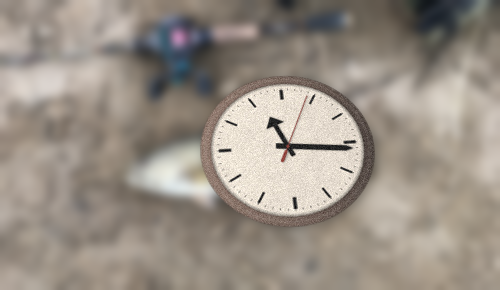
11:16:04
